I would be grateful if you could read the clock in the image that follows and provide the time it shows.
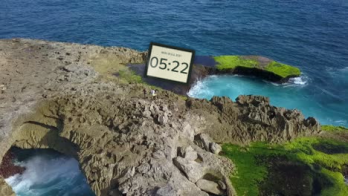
5:22
